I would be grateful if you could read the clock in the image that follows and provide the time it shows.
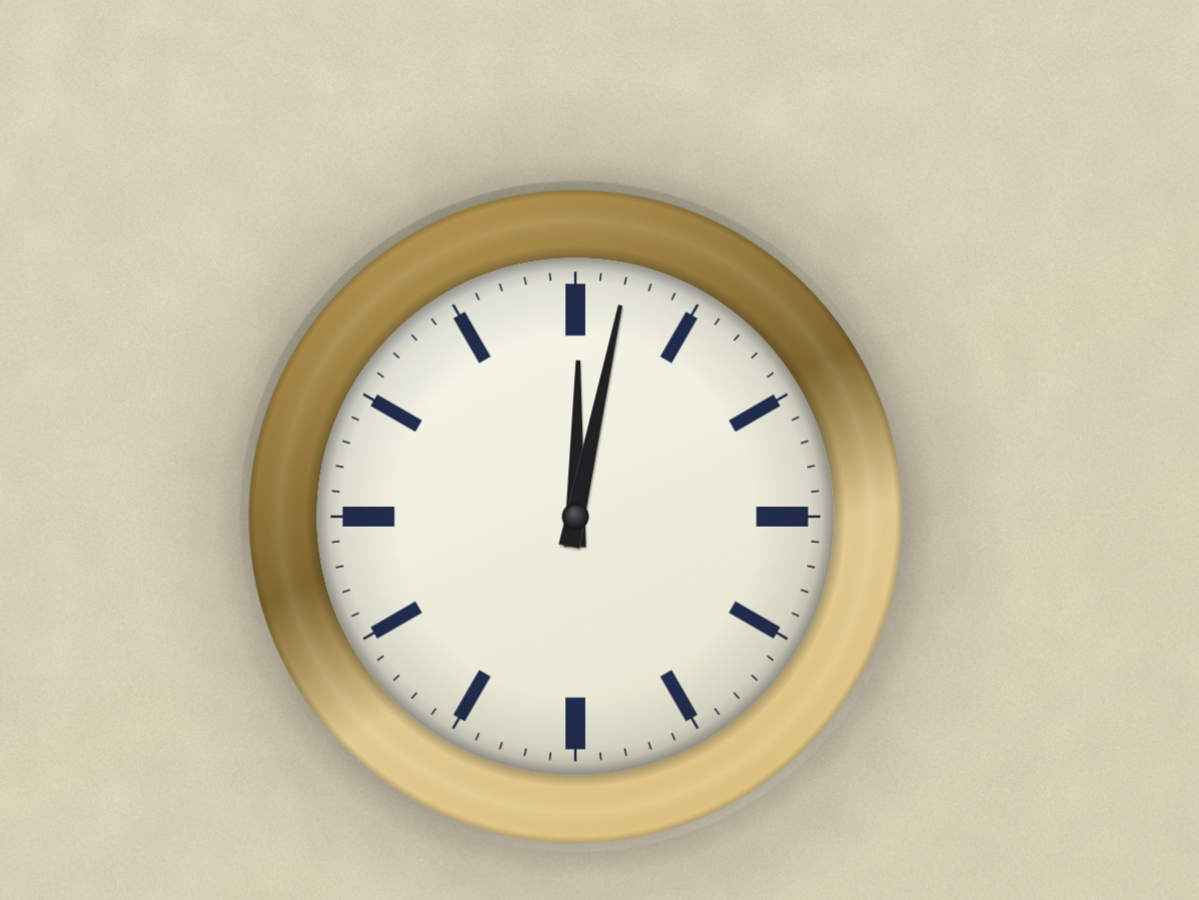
12:02
